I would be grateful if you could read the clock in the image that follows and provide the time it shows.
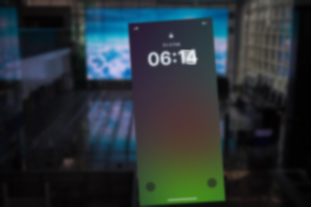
6:14
